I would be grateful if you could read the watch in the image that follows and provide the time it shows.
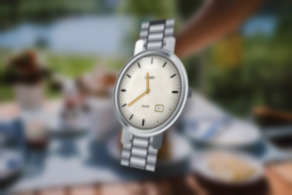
11:39
